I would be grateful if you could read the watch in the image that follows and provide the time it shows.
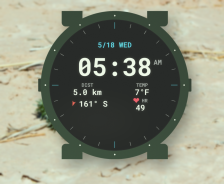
5:38
